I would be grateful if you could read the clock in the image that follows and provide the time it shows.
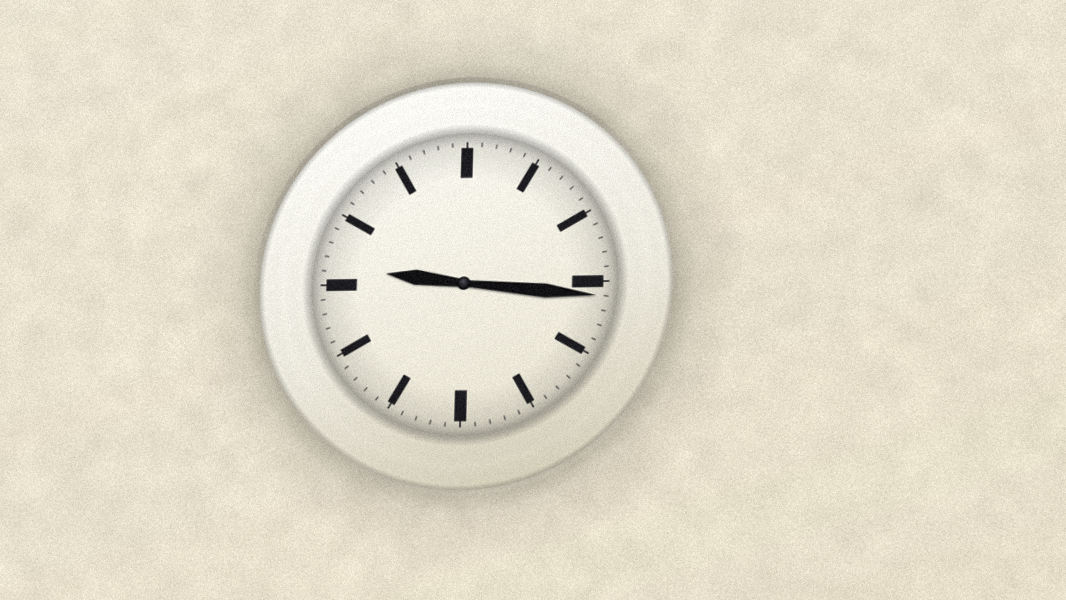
9:16
